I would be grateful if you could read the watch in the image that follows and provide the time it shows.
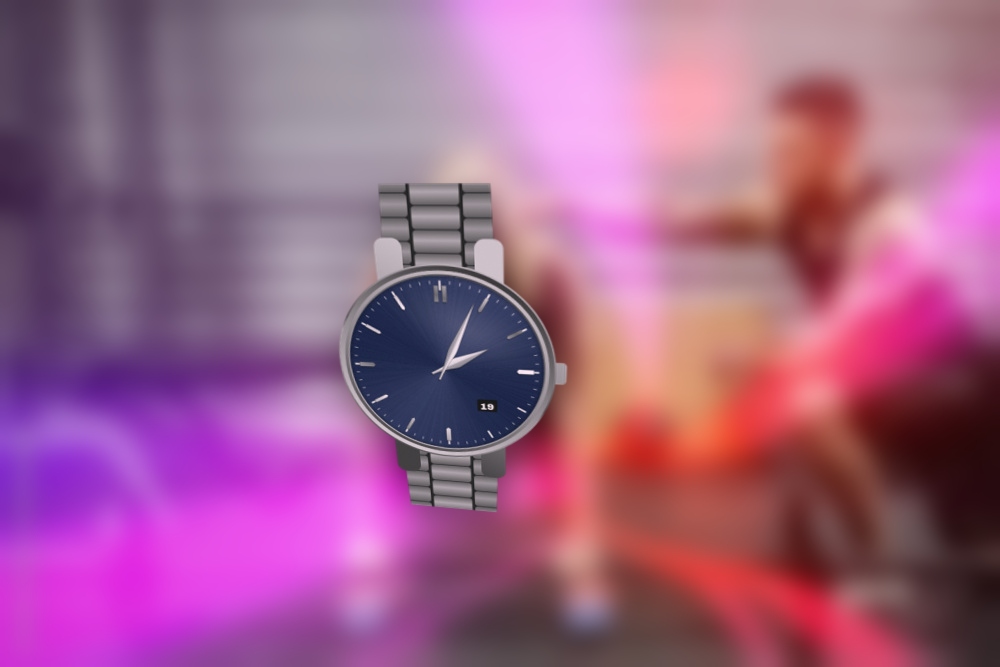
2:04
